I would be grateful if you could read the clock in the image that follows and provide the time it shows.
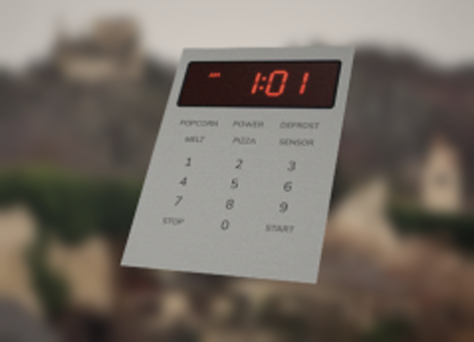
1:01
